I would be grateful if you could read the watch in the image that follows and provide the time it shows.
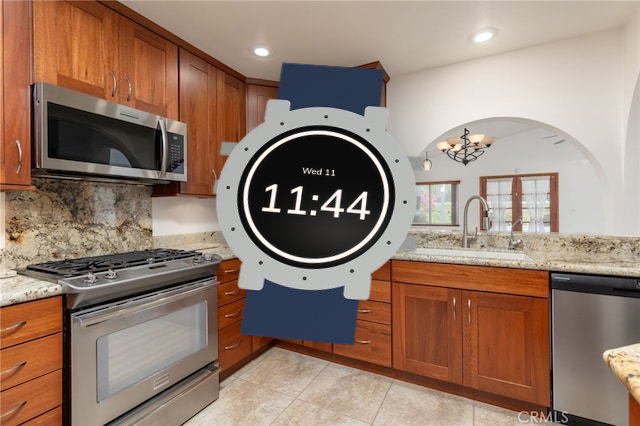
11:44
